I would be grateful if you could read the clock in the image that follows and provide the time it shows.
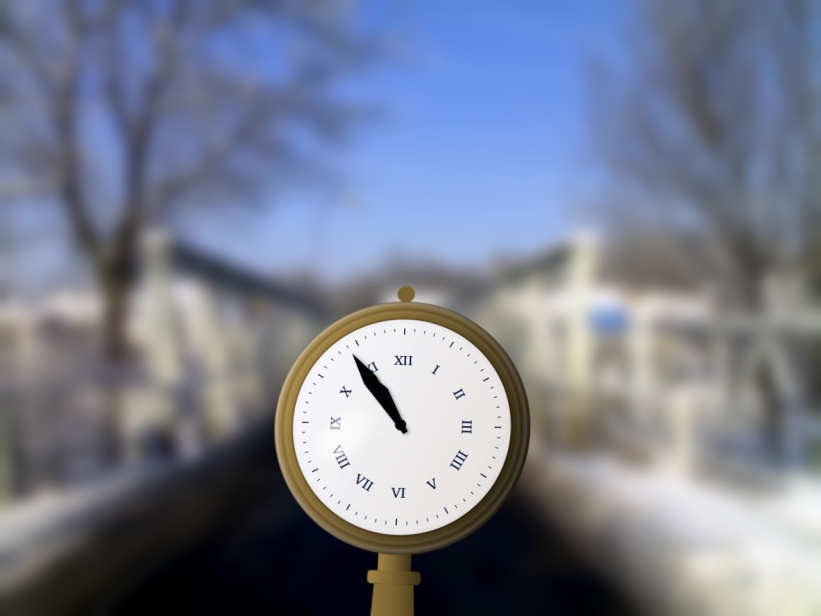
10:54
